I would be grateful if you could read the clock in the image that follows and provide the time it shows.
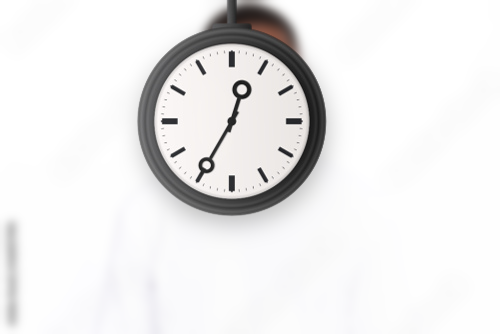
12:35
